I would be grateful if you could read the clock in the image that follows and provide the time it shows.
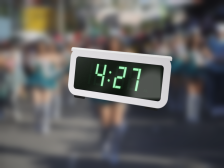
4:27
